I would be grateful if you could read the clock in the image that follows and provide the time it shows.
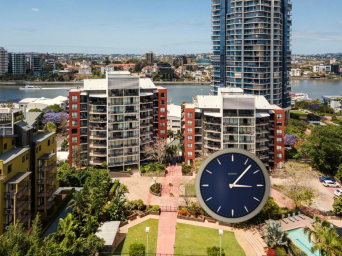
3:07
